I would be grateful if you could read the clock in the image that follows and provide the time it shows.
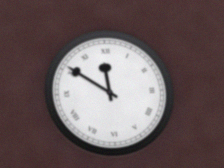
11:51
